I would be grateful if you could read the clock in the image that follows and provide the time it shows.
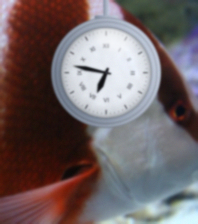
6:47
